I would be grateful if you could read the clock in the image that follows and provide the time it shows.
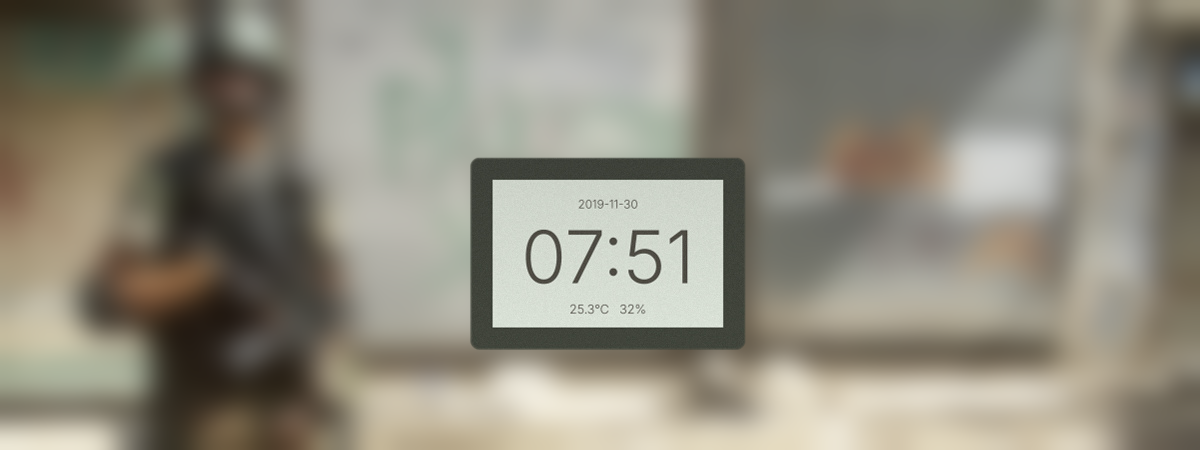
7:51
